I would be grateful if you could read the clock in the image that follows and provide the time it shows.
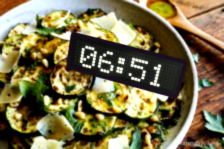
6:51
